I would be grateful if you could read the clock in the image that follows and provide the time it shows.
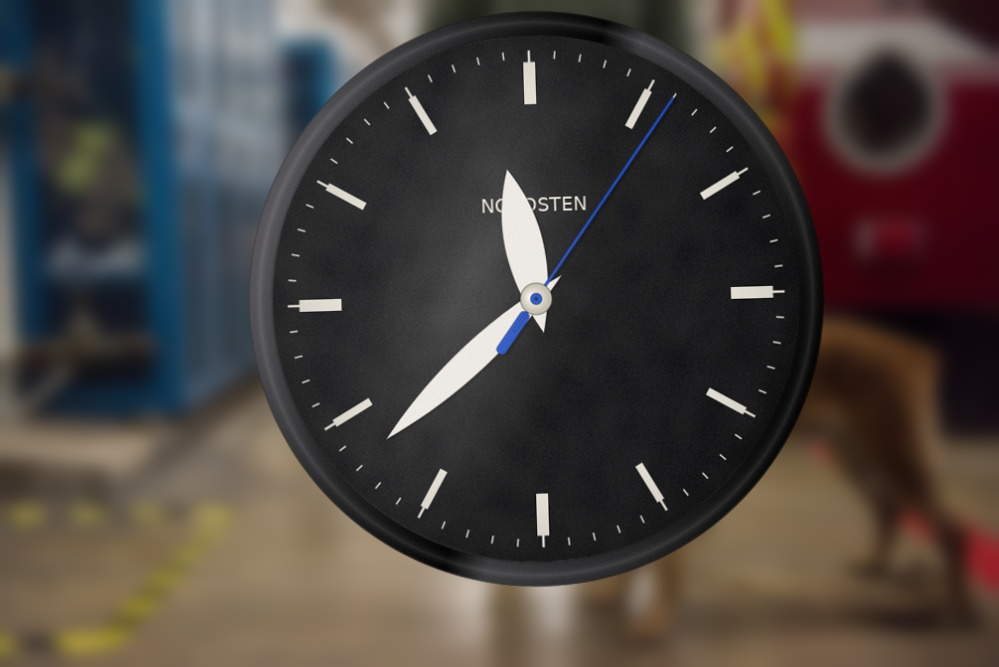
11:38:06
